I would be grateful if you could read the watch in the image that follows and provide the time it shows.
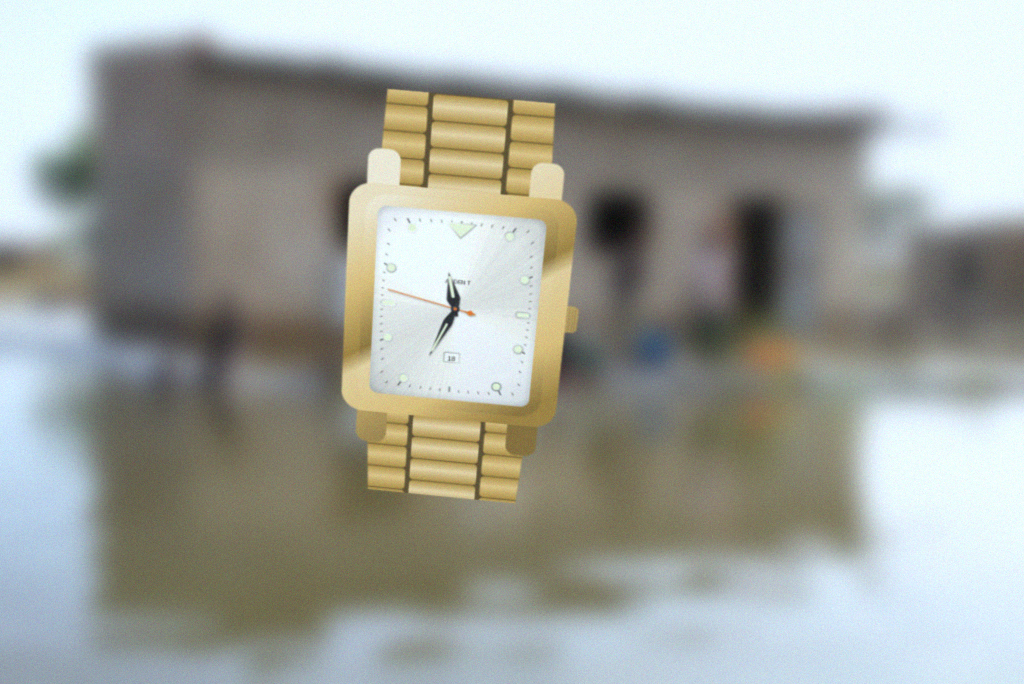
11:33:47
